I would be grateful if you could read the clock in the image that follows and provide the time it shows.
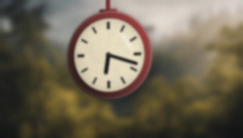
6:18
